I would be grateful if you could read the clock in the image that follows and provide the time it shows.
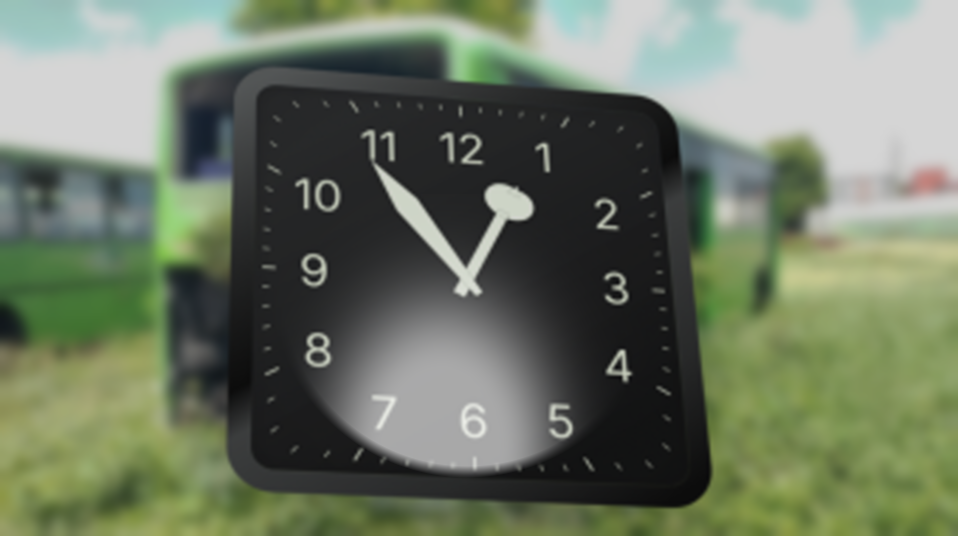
12:54
